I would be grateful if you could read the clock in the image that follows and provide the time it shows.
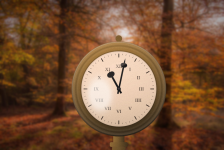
11:02
